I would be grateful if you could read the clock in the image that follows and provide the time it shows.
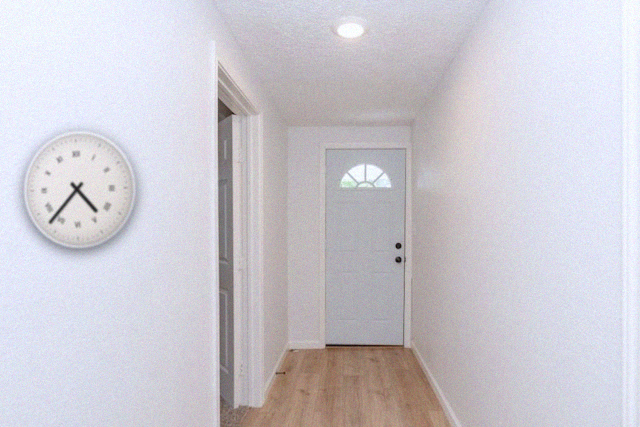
4:37
